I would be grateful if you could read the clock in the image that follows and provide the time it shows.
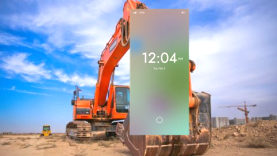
12:04
